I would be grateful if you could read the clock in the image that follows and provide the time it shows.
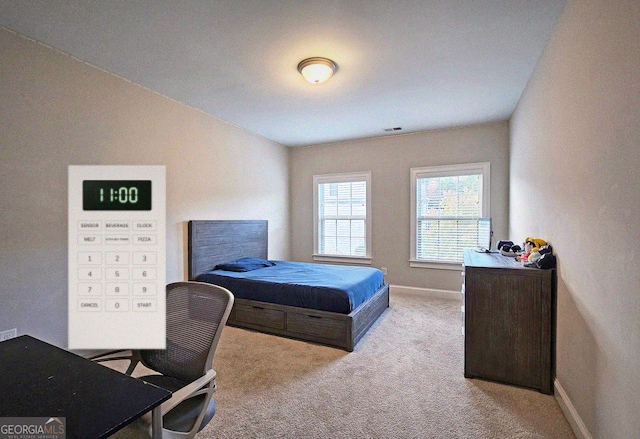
11:00
